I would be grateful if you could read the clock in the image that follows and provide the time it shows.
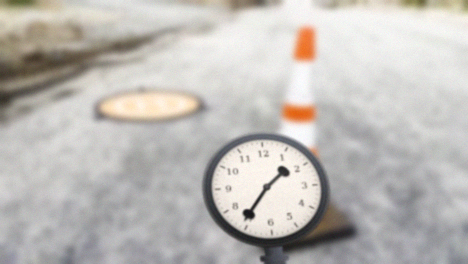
1:36
